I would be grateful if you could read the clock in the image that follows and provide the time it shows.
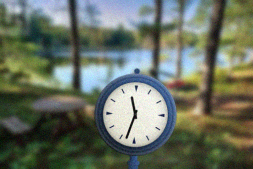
11:33
